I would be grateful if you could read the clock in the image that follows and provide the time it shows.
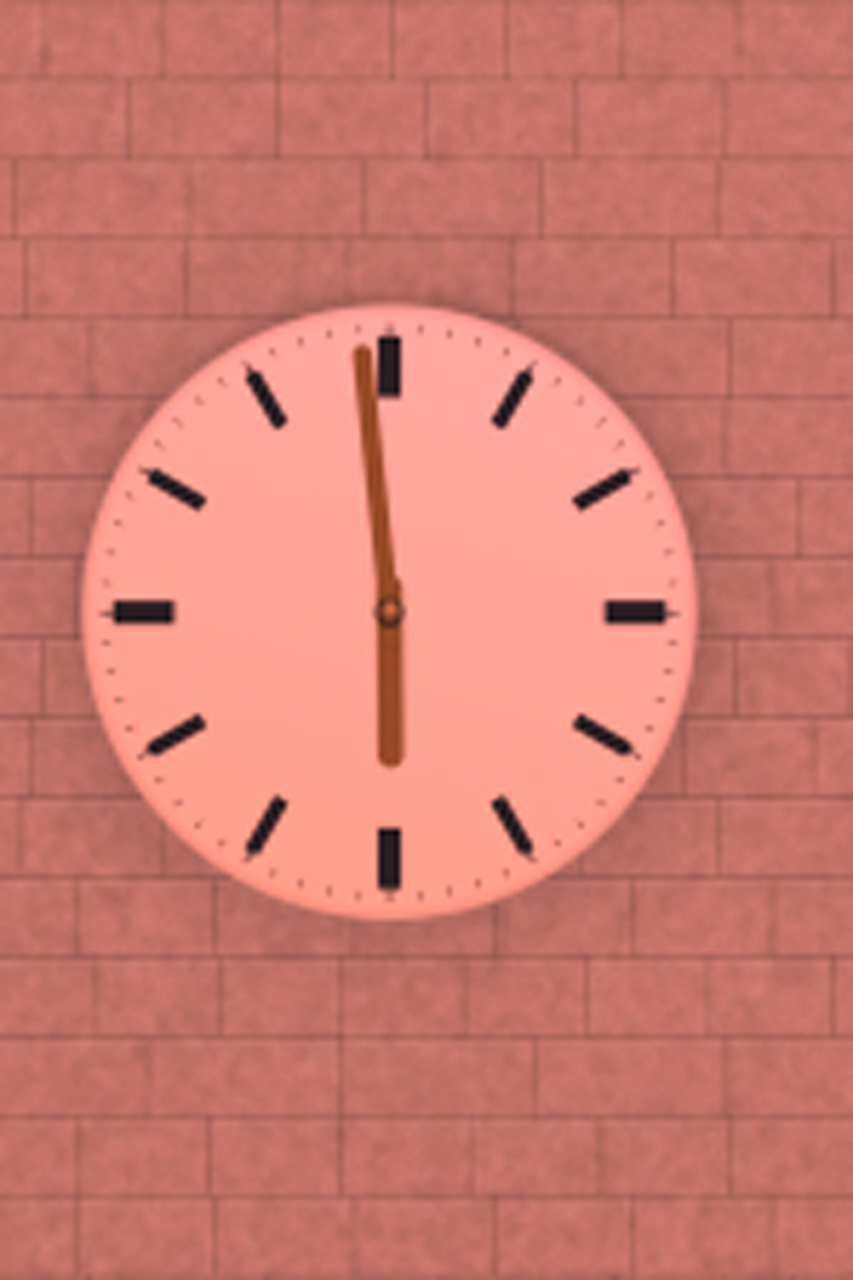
5:59
